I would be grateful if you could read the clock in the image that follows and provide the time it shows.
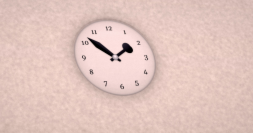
1:52
